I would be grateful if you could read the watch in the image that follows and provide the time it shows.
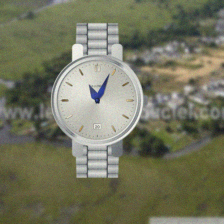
11:04
